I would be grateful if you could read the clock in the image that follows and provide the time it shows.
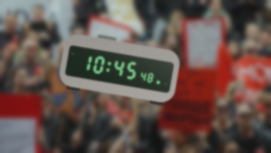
10:45
